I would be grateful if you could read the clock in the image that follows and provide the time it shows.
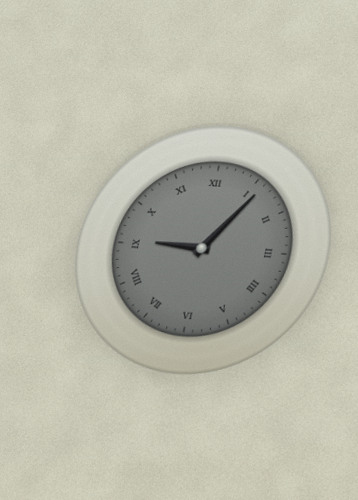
9:06
